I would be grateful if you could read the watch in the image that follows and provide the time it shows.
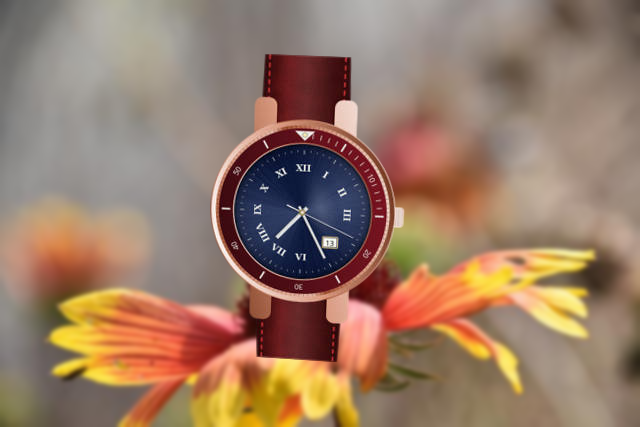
7:25:19
